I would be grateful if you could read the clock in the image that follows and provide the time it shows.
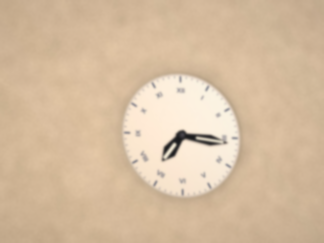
7:16
